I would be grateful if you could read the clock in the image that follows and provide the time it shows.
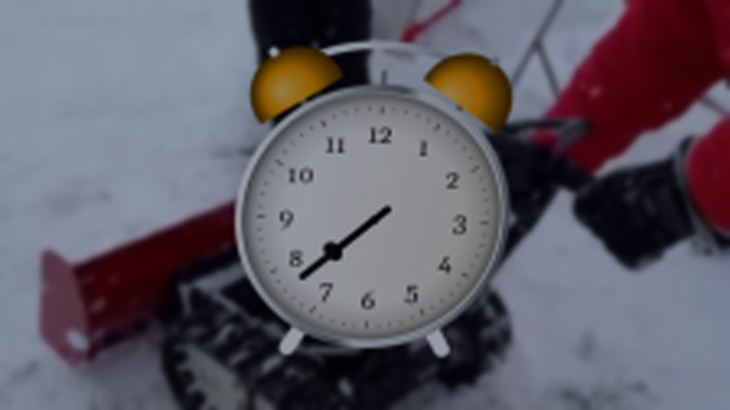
7:38
